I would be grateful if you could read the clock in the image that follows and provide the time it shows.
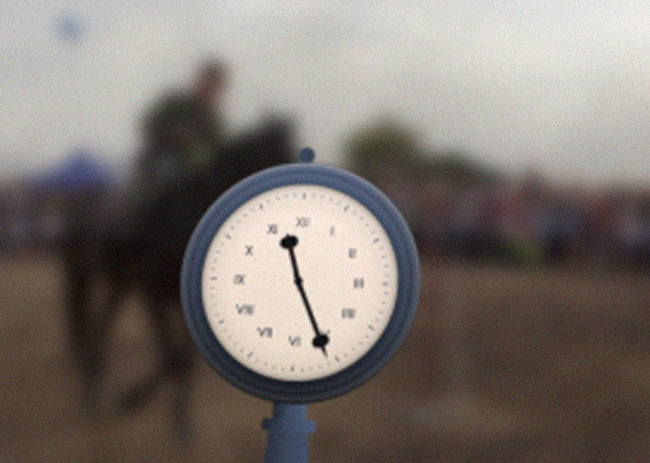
11:26
